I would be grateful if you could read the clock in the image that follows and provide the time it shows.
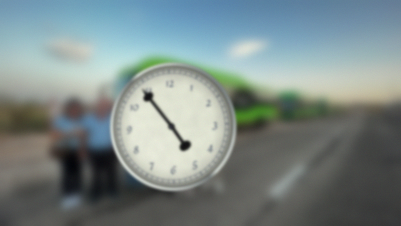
4:54
